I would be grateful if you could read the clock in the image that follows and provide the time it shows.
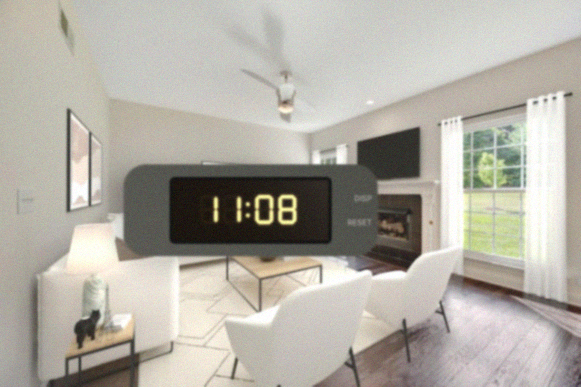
11:08
